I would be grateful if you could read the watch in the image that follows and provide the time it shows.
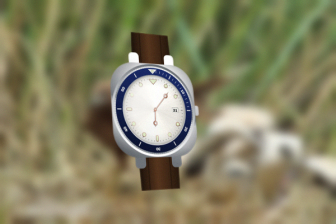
6:07
